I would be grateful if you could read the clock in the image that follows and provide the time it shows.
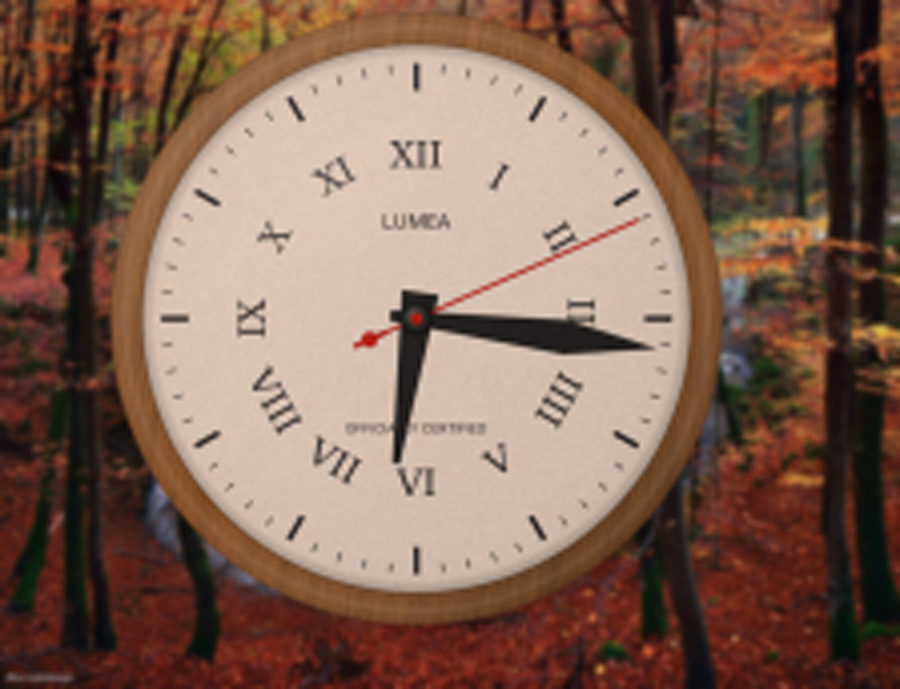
6:16:11
